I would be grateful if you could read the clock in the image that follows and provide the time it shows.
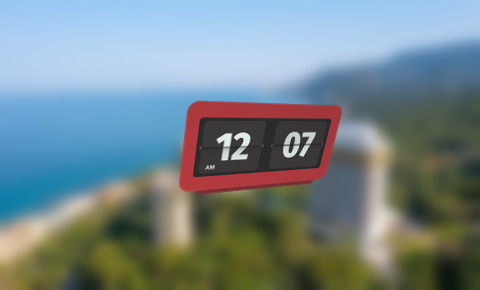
12:07
